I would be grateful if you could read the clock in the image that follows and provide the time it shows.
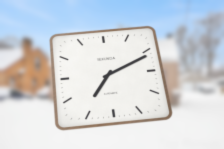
7:11
